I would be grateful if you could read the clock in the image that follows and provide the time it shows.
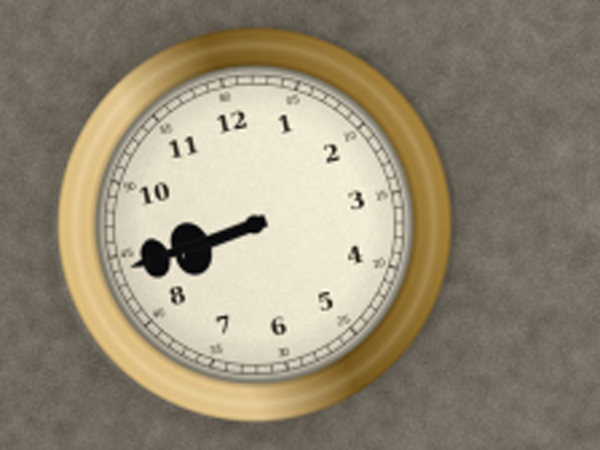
8:44
